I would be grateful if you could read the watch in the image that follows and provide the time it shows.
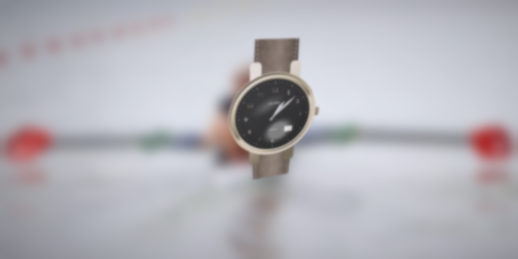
1:08
